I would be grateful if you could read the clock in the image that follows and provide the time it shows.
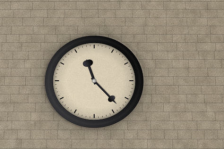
11:23
